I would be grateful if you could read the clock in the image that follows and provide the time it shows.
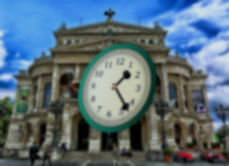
1:23
